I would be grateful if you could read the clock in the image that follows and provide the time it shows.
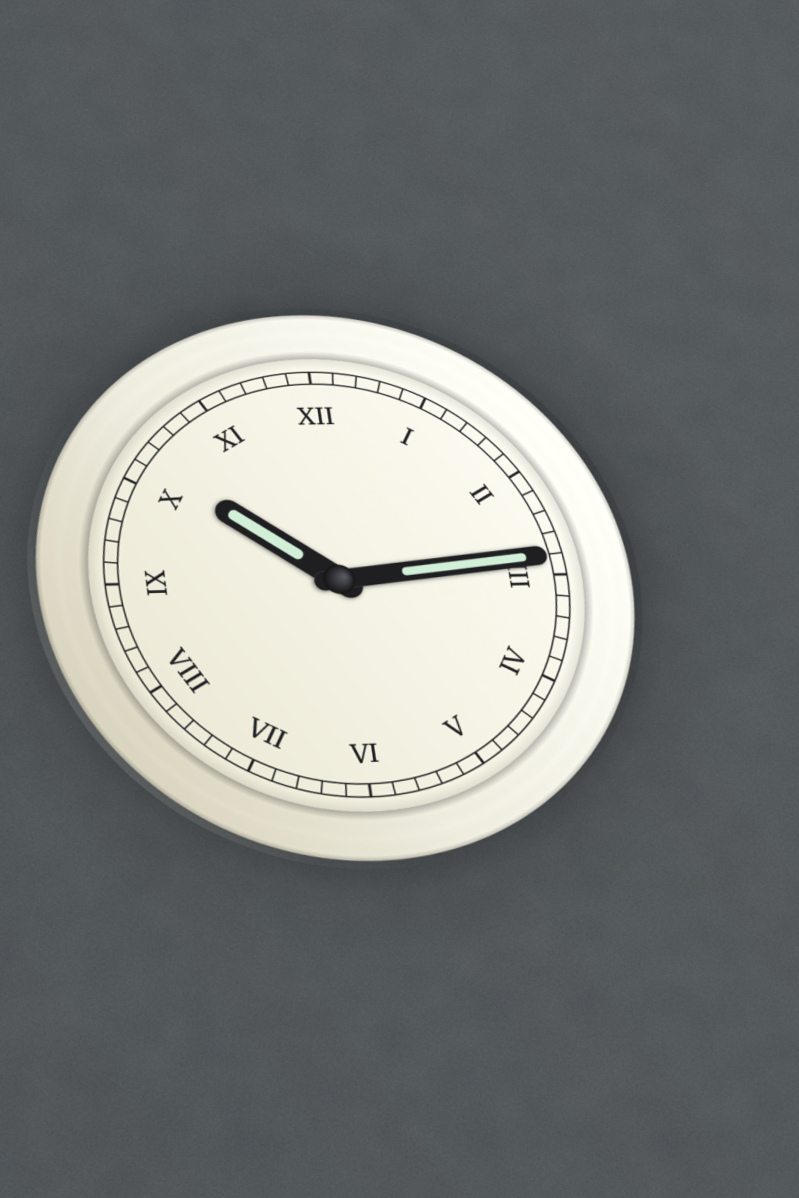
10:14
